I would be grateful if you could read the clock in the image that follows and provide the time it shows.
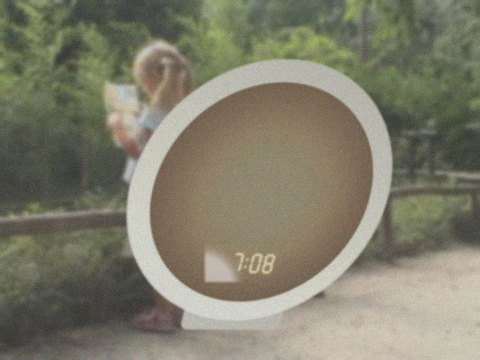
7:08
